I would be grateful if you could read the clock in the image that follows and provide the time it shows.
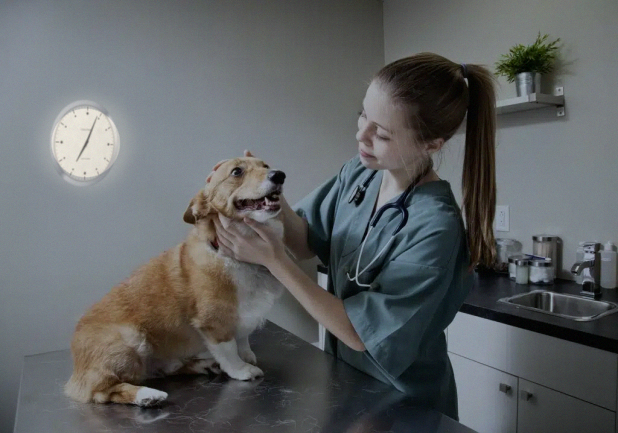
7:04
